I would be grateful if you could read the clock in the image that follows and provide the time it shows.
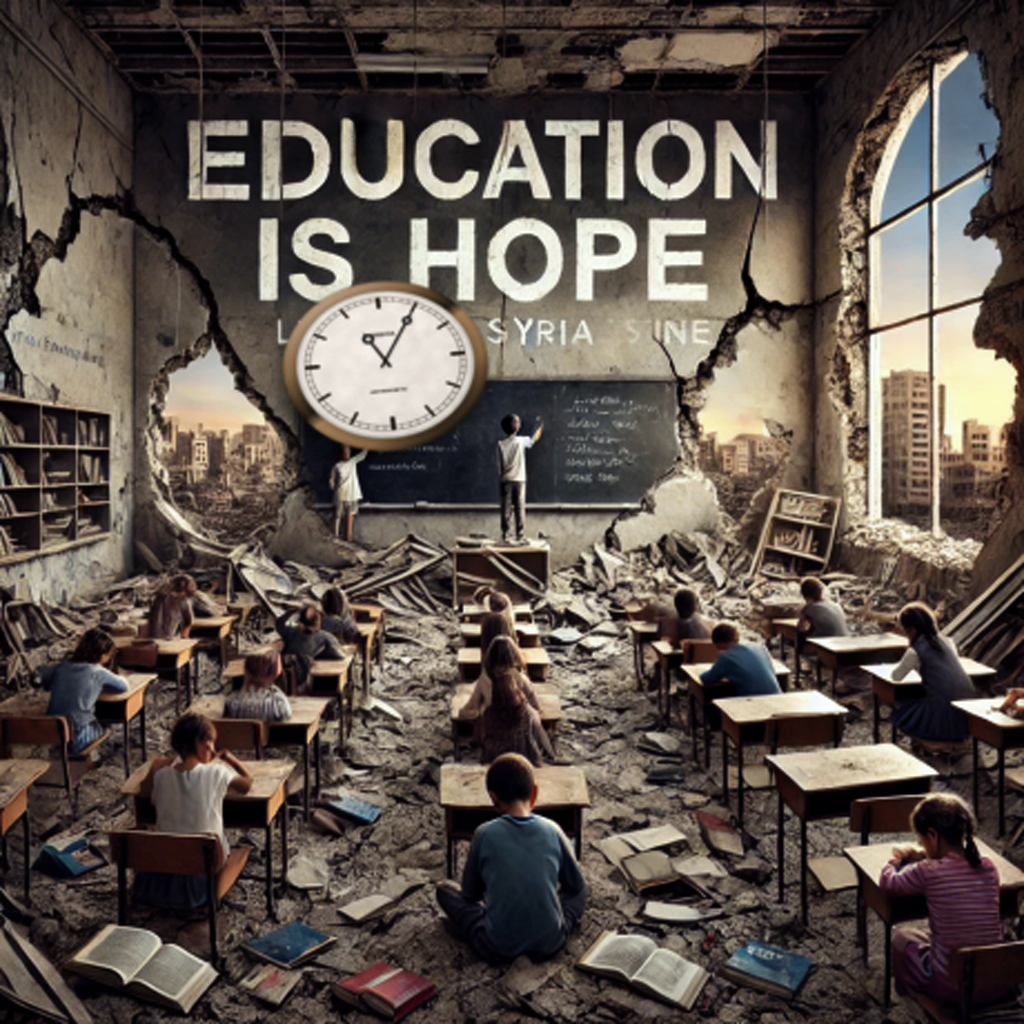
11:05
